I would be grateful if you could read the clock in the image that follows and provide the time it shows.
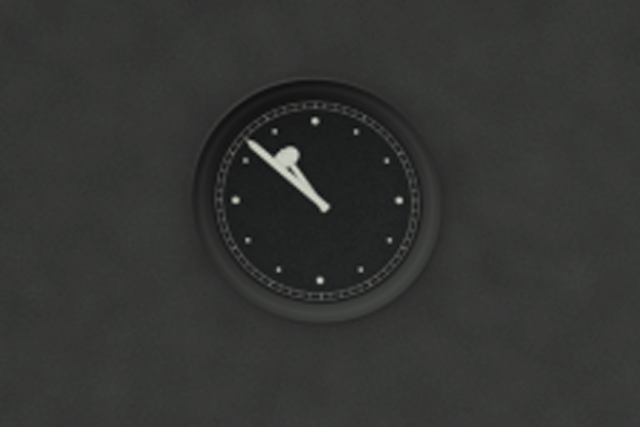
10:52
